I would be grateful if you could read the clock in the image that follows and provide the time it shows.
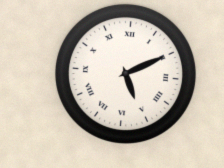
5:10
